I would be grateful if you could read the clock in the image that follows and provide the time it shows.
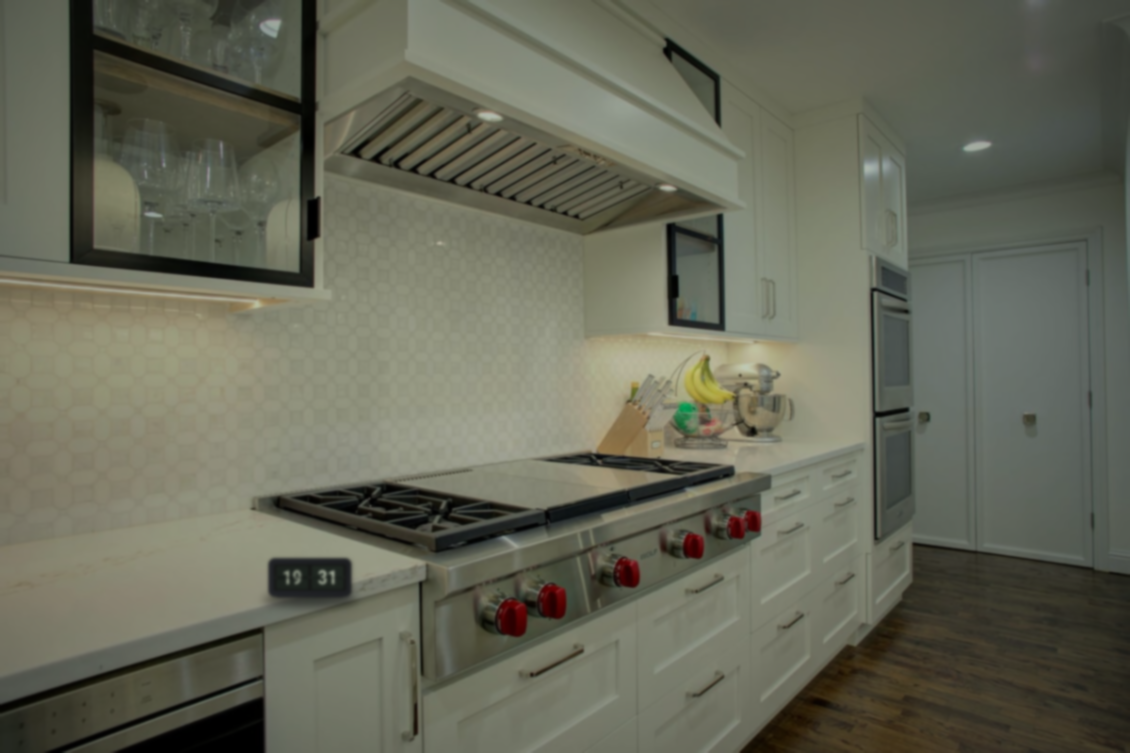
19:31
